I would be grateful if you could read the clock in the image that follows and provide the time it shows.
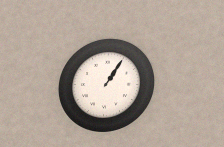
1:05
